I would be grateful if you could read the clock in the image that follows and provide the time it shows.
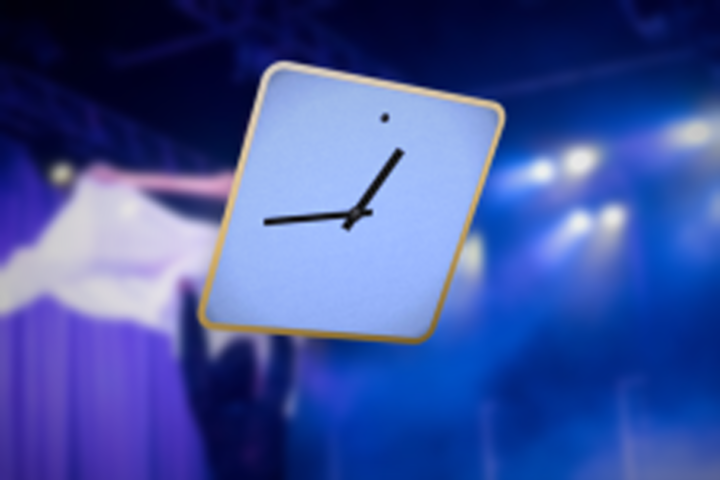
12:43
